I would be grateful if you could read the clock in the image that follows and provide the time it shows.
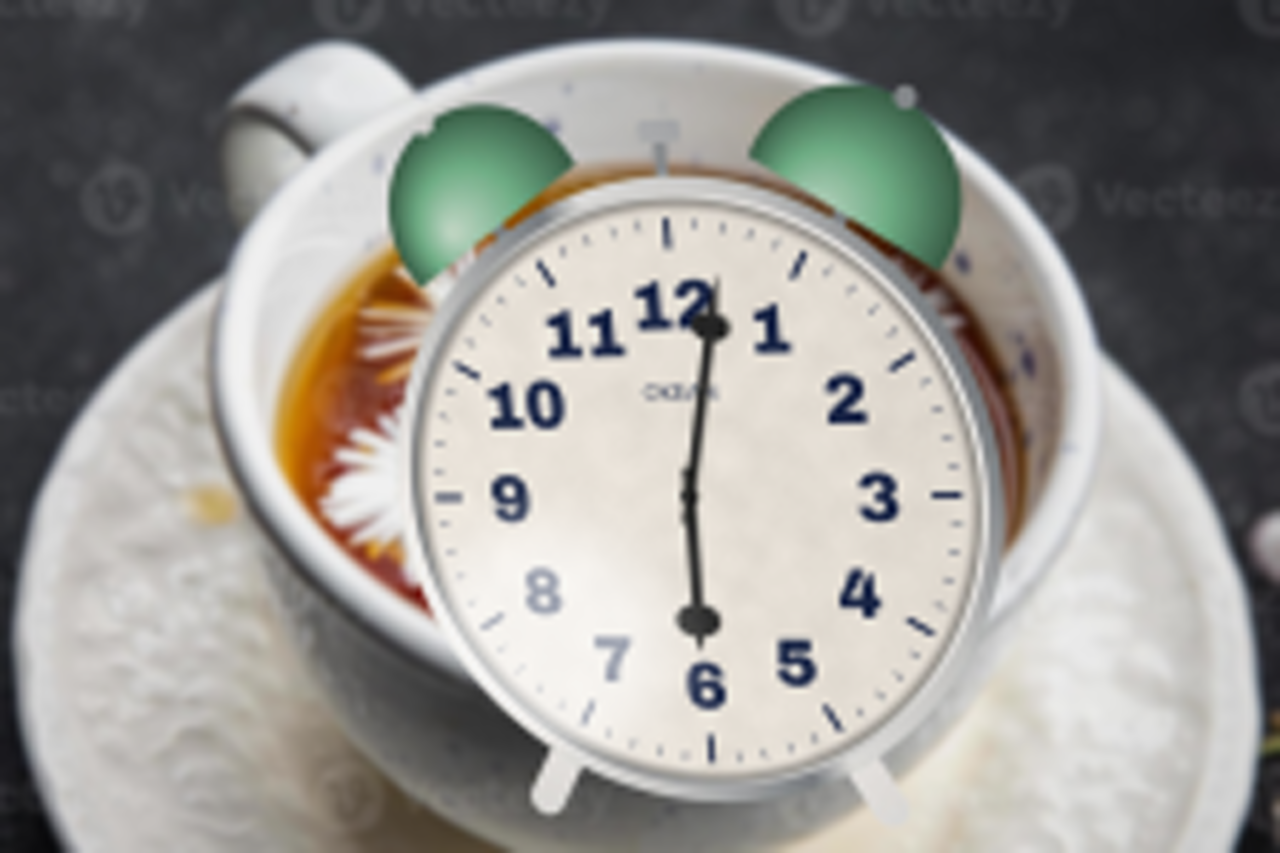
6:02
